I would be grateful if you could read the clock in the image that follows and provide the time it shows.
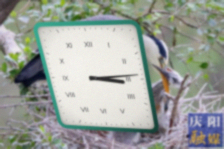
3:14
